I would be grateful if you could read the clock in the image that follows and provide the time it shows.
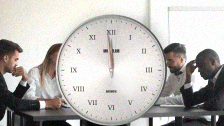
11:59
